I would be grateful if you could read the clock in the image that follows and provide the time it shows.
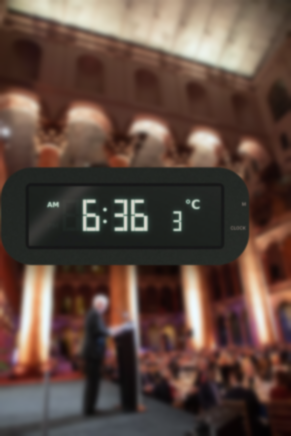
6:36
